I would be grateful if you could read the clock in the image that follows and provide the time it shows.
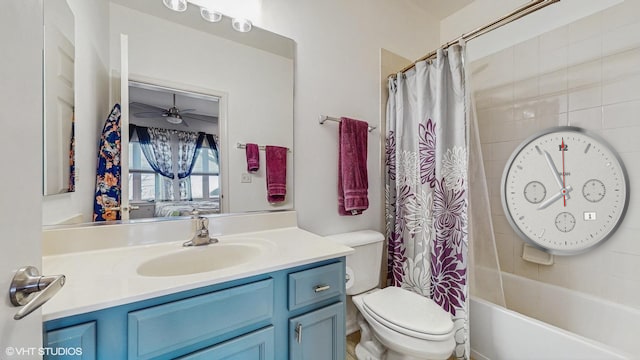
7:56
